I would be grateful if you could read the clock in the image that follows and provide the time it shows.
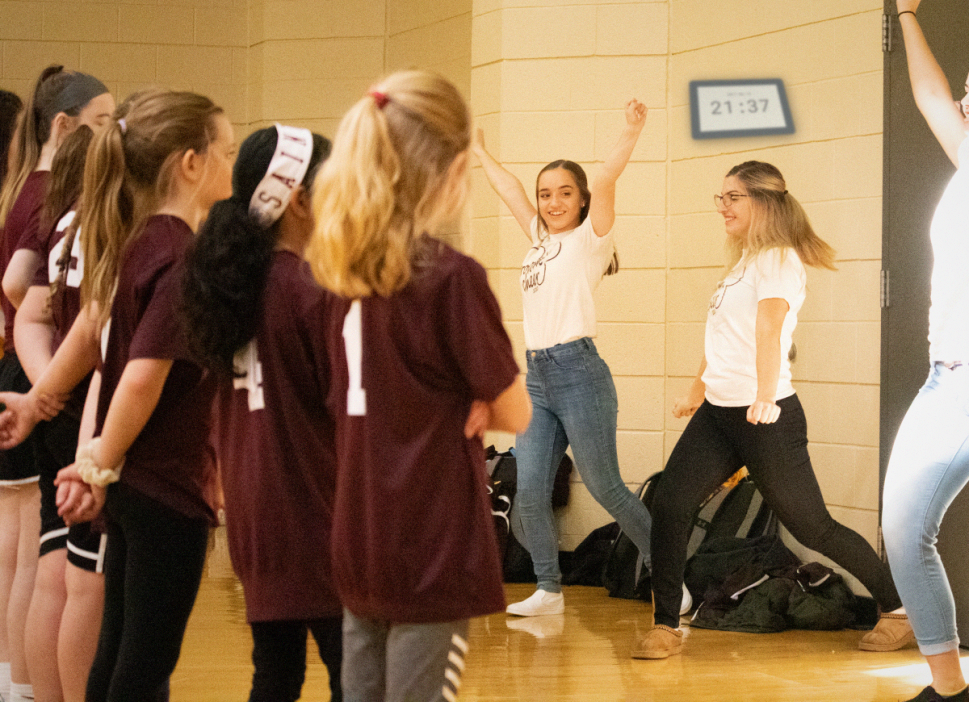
21:37
